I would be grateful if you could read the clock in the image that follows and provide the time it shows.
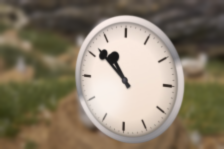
10:52
